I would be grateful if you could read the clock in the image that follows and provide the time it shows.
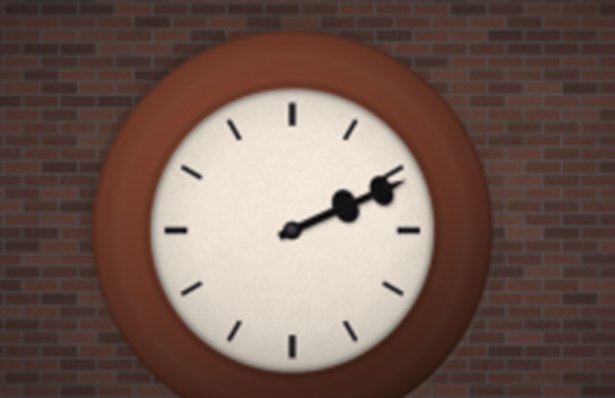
2:11
